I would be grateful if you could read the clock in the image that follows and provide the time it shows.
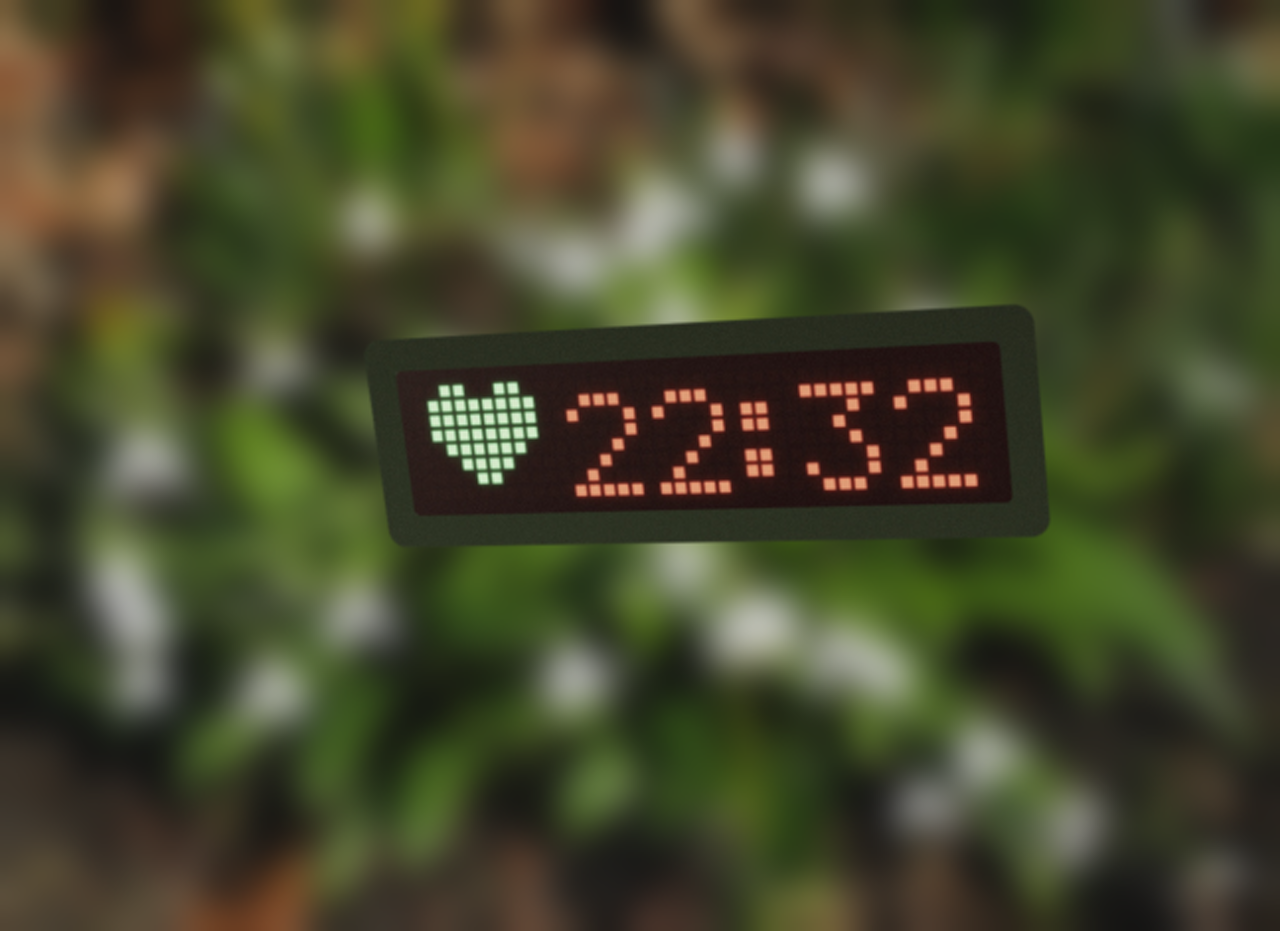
22:32
